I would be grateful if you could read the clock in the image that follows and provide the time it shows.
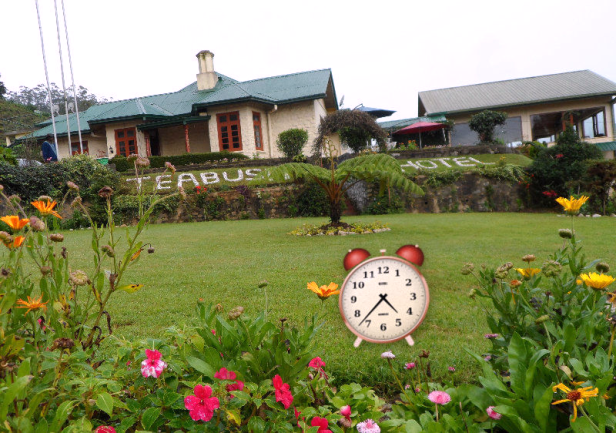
4:37
